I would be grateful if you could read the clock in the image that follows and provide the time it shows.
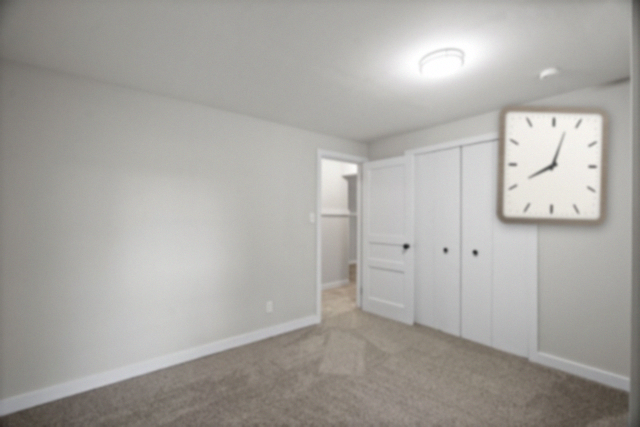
8:03
